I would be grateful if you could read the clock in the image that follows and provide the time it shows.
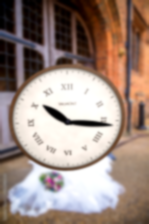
10:16
